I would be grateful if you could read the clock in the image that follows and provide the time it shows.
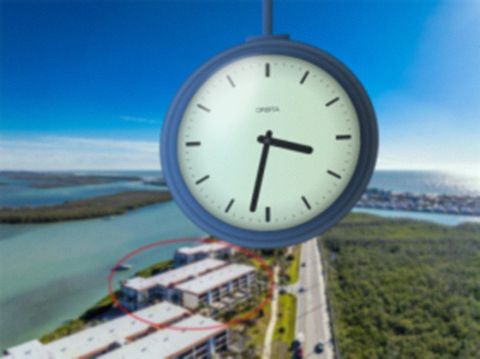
3:32
